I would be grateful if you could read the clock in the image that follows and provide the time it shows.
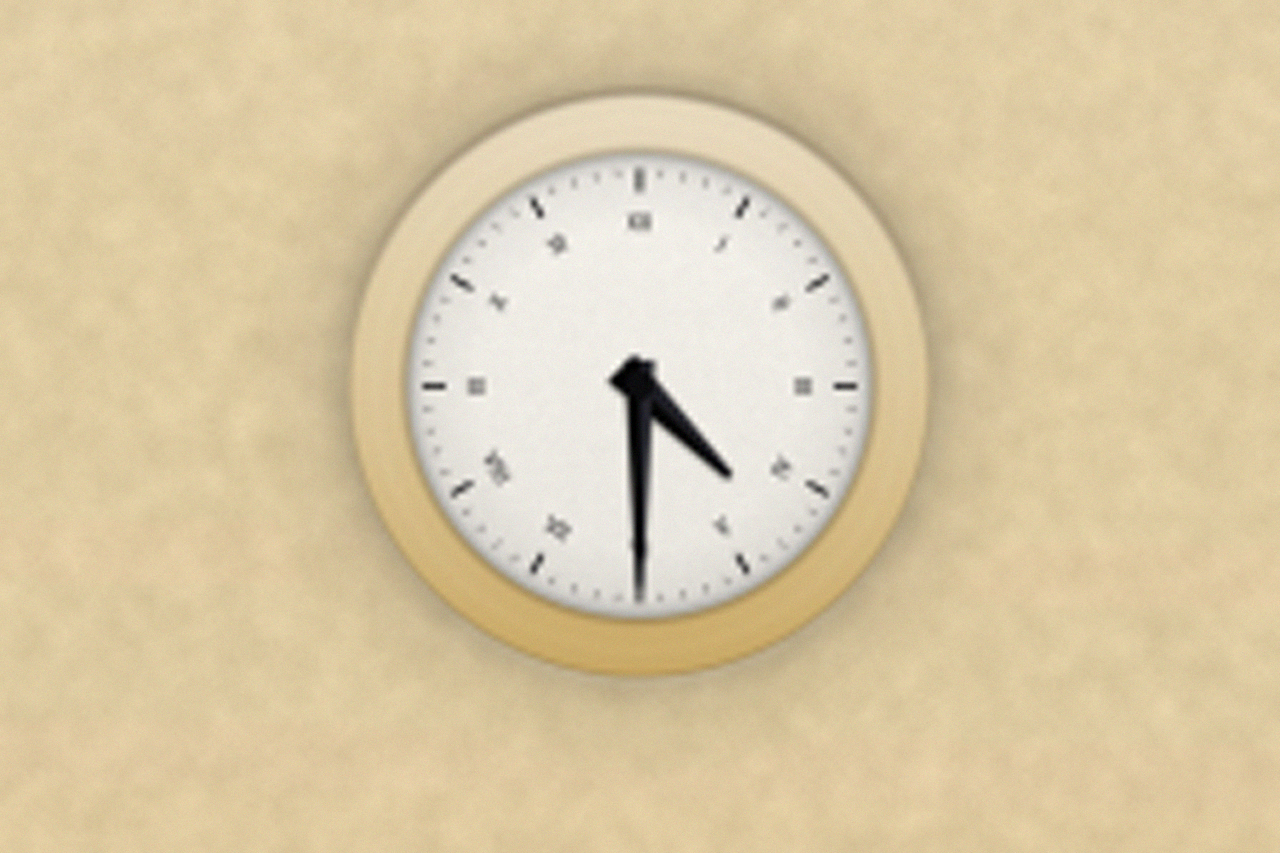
4:30
